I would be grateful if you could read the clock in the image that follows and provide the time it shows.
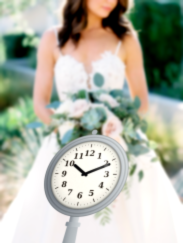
10:11
